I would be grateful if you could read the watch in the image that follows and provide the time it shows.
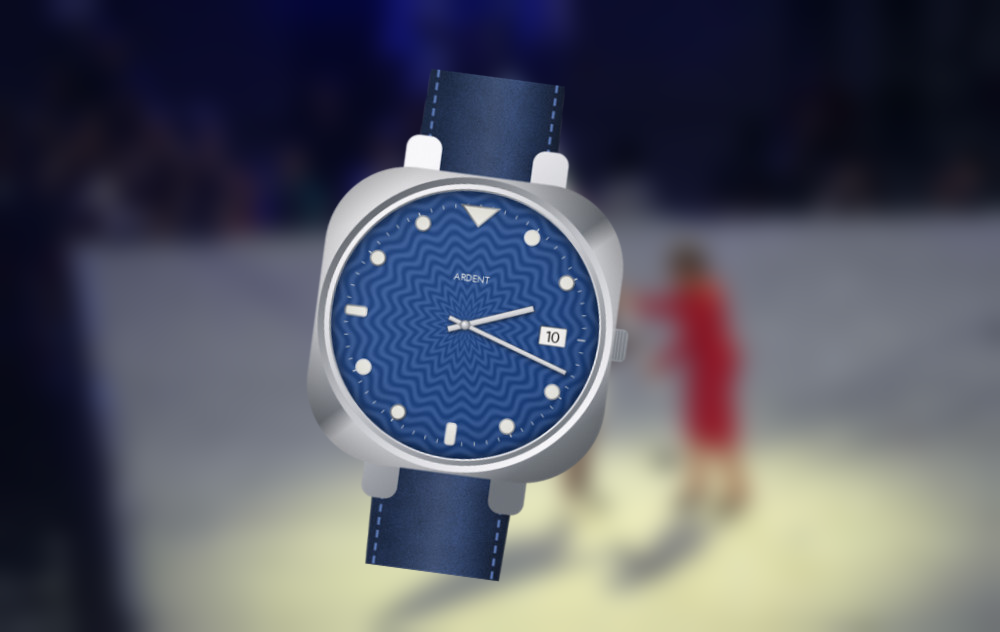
2:18
